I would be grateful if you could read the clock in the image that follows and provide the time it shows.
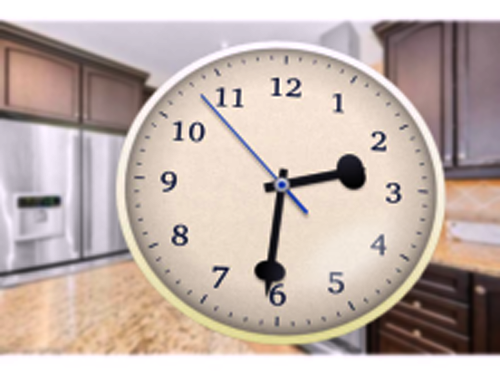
2:30:53
